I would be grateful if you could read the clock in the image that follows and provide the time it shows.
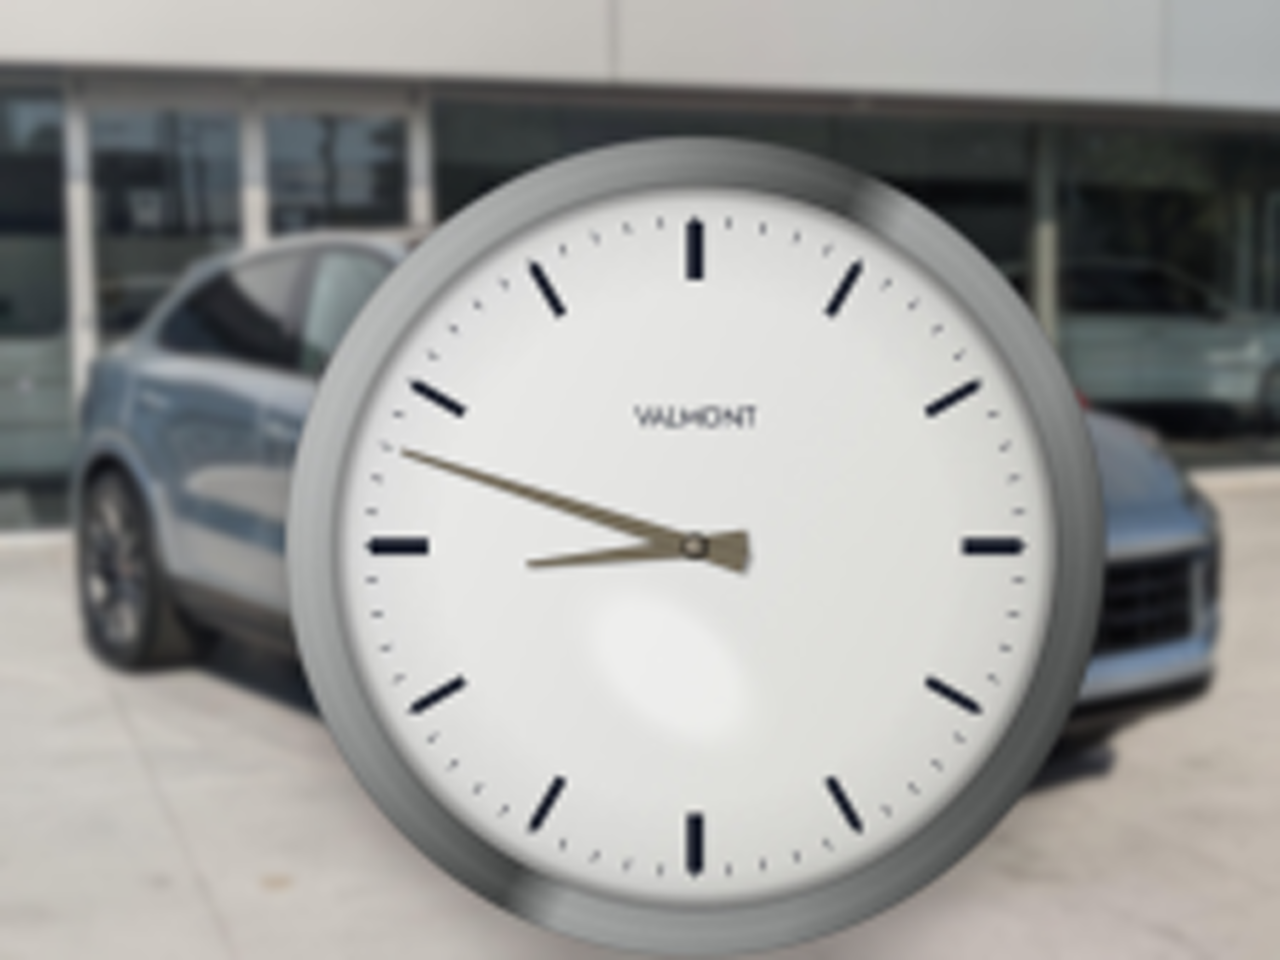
8:48
